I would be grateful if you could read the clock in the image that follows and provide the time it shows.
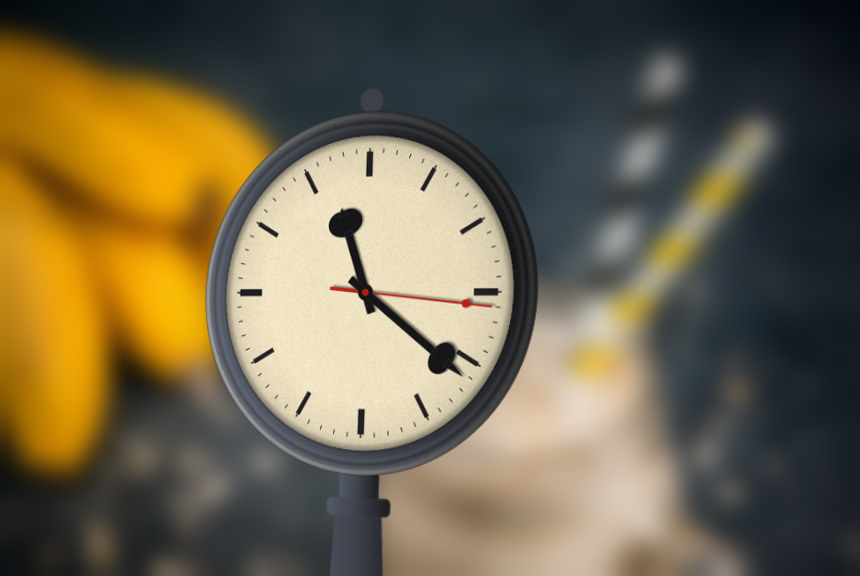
11:21:16
